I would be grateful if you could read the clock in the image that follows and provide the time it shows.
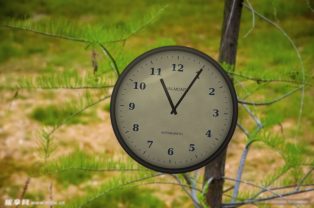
11:05
